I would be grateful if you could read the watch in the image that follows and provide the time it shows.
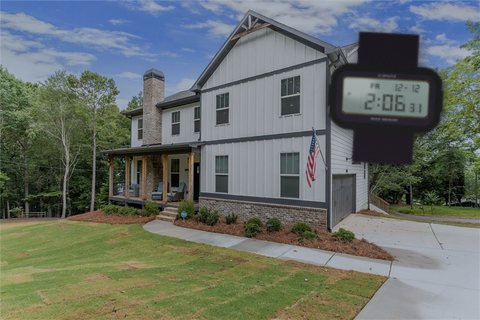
2:06
